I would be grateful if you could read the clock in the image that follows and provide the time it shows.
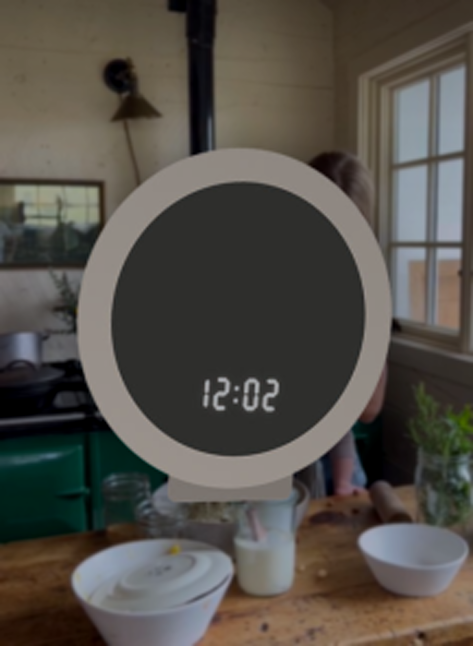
12:02
